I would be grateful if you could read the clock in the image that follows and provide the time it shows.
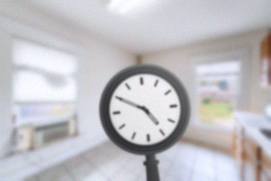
4:50
